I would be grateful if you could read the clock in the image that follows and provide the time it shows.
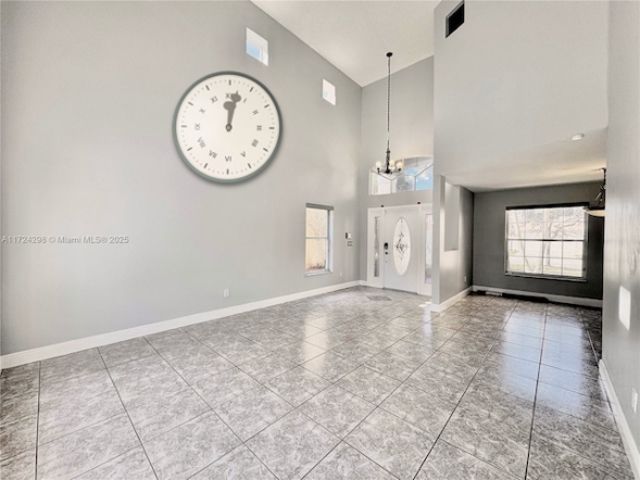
12:02
